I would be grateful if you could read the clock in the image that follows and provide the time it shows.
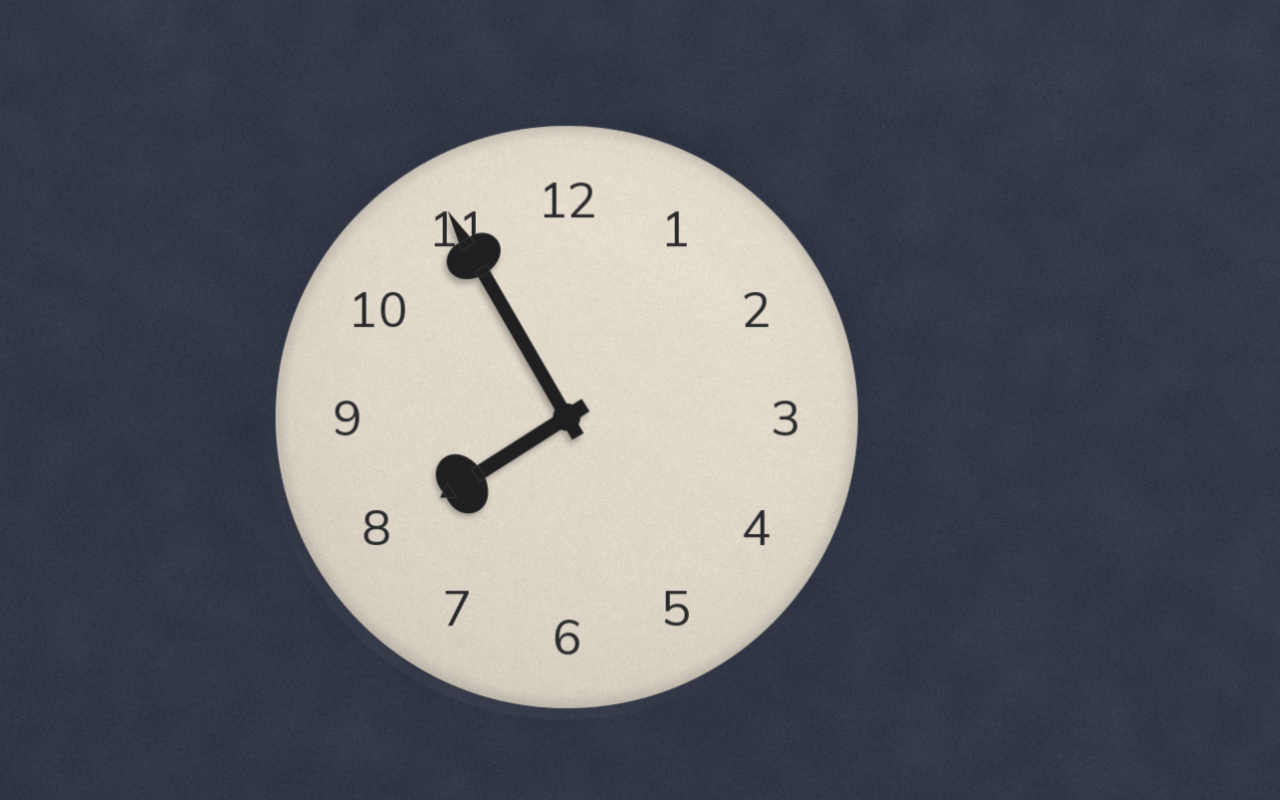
7:55
